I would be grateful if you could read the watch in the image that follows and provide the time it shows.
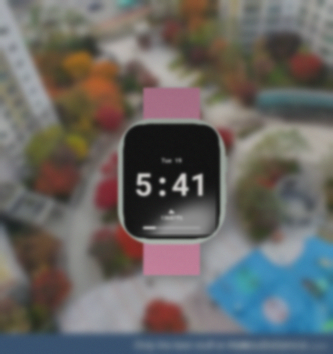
5:41
